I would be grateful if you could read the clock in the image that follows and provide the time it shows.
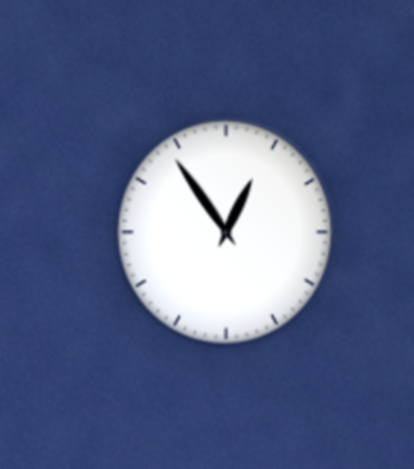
12:54
